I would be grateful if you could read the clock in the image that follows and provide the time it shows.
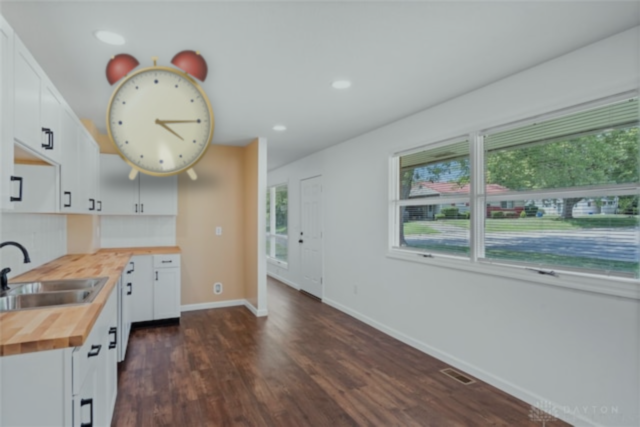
4:15
